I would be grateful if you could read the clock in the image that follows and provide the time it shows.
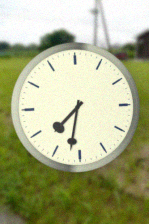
7:32
